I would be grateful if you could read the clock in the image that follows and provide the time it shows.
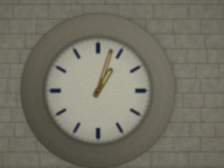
1:03
